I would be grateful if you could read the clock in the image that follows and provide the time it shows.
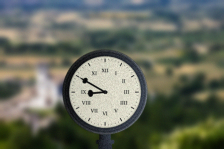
8:50
